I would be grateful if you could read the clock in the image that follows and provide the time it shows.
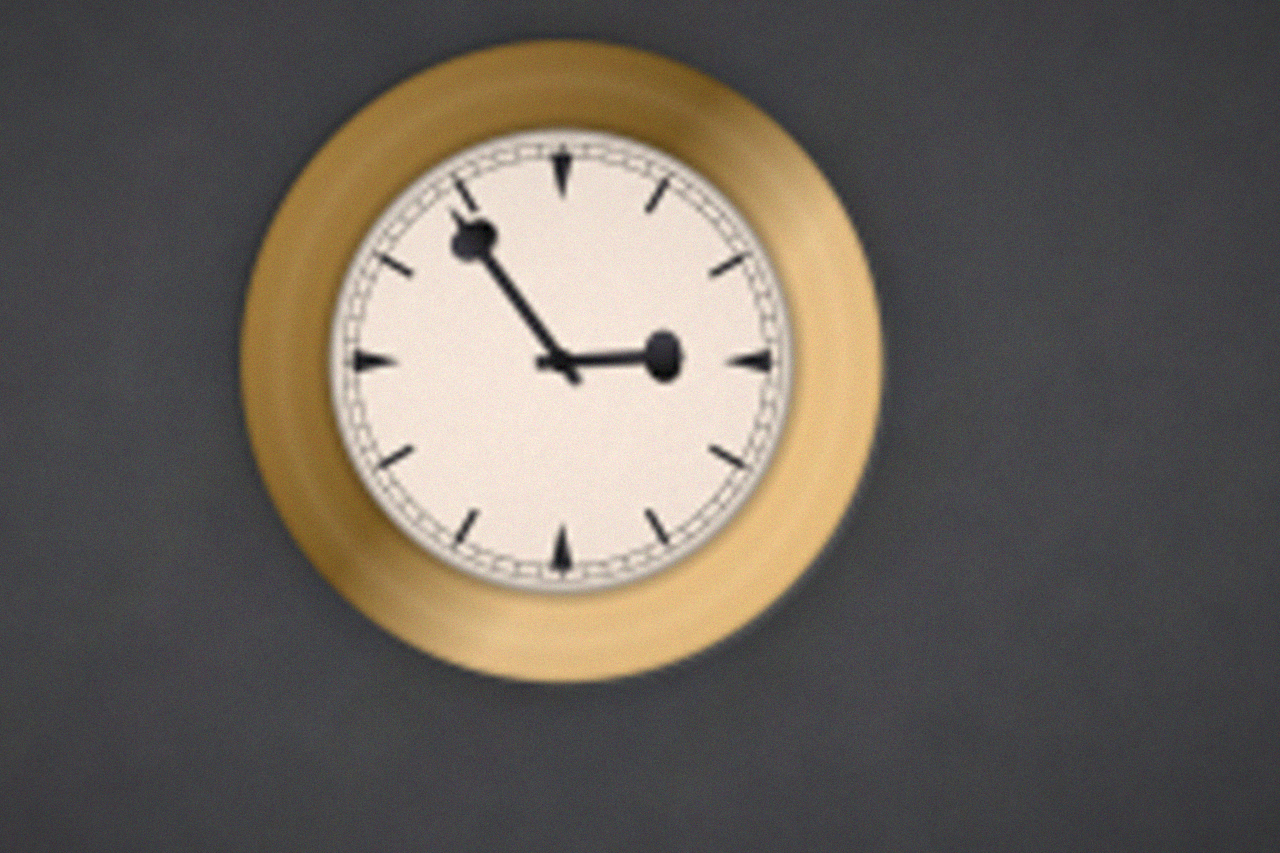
2:54
